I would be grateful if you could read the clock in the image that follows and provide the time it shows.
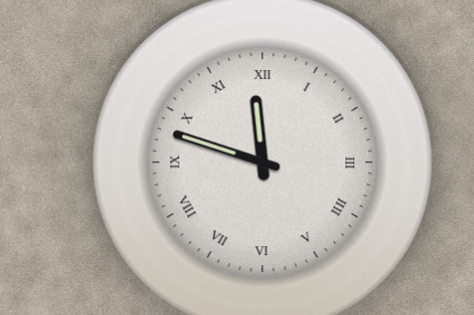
11:48
